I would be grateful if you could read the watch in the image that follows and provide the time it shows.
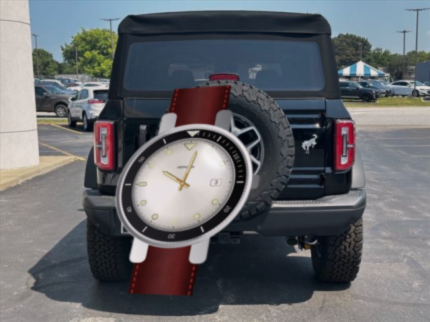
10:02
